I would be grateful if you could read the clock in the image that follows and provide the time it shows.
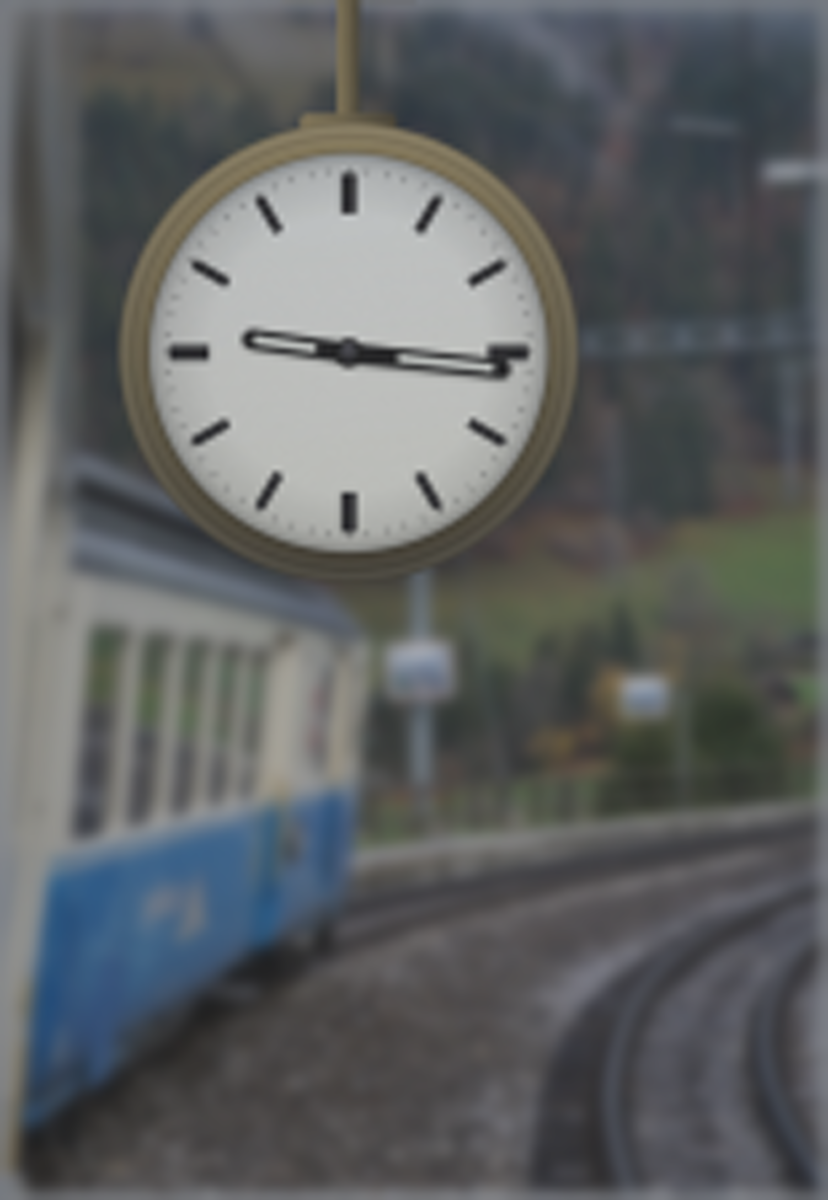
9:16
